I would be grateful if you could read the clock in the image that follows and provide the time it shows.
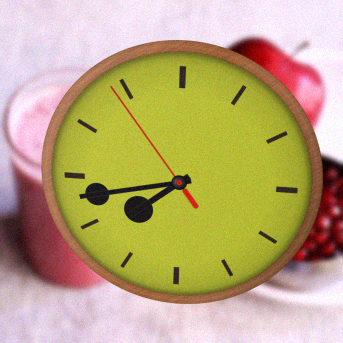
7:42:54
